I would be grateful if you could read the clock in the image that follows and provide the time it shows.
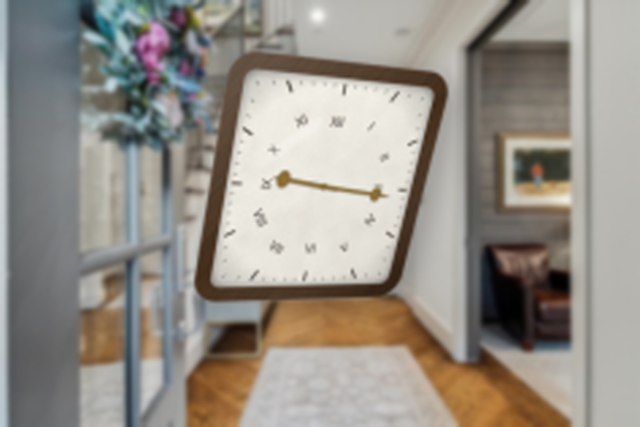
9:16
